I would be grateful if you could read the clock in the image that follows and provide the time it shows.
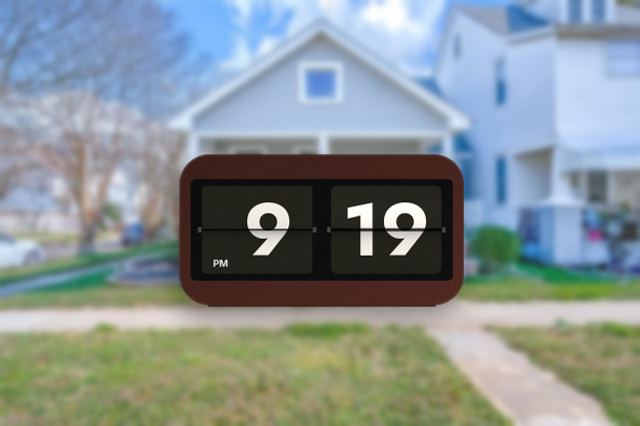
9:19
